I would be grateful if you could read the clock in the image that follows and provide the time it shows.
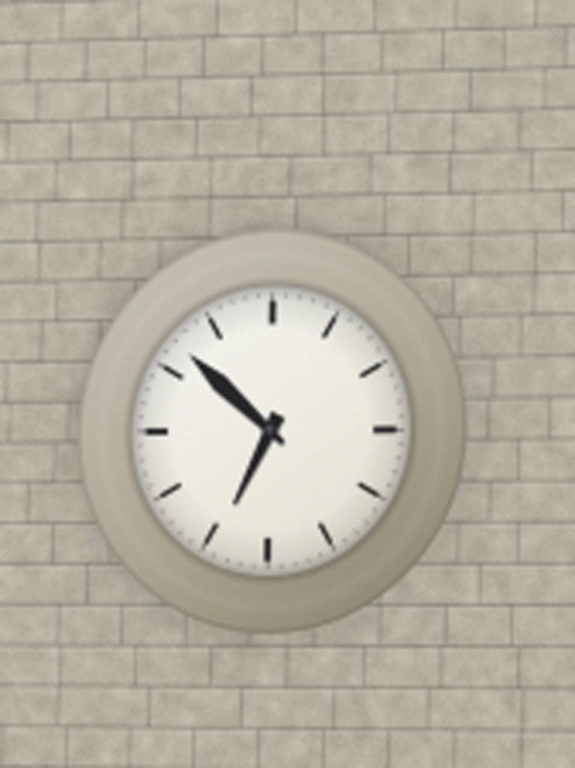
6:52
